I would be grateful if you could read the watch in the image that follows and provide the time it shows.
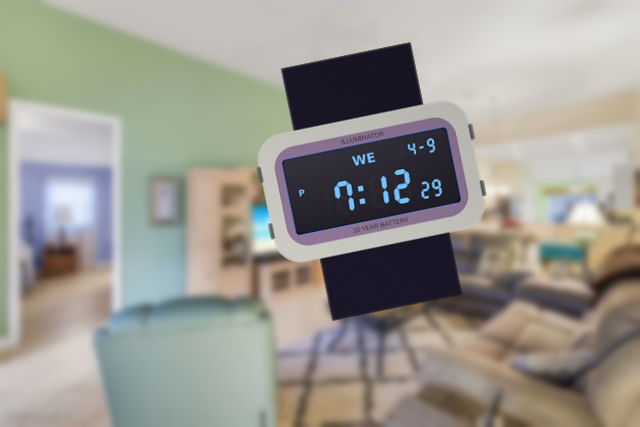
7:12:29
